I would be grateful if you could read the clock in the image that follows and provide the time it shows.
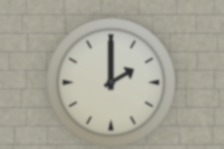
2:00
